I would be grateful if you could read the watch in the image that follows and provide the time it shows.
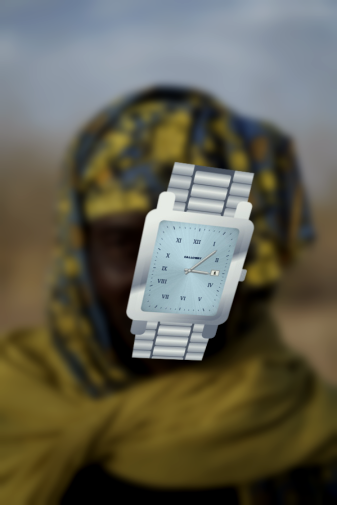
3:07
